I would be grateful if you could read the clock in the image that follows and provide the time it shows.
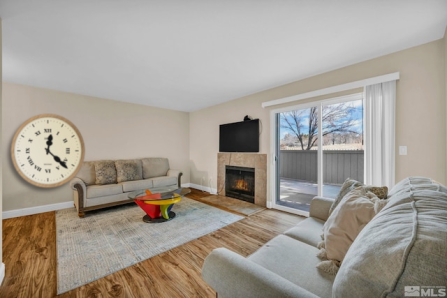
12:22
